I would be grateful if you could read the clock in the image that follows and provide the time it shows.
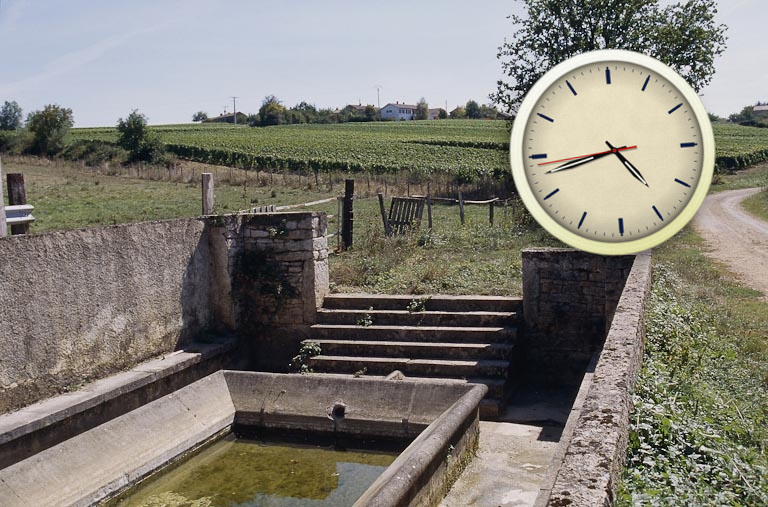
4:42:44
